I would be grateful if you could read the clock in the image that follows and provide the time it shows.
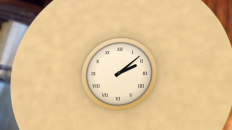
2:08
